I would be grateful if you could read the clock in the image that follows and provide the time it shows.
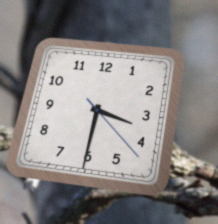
3:30:22
